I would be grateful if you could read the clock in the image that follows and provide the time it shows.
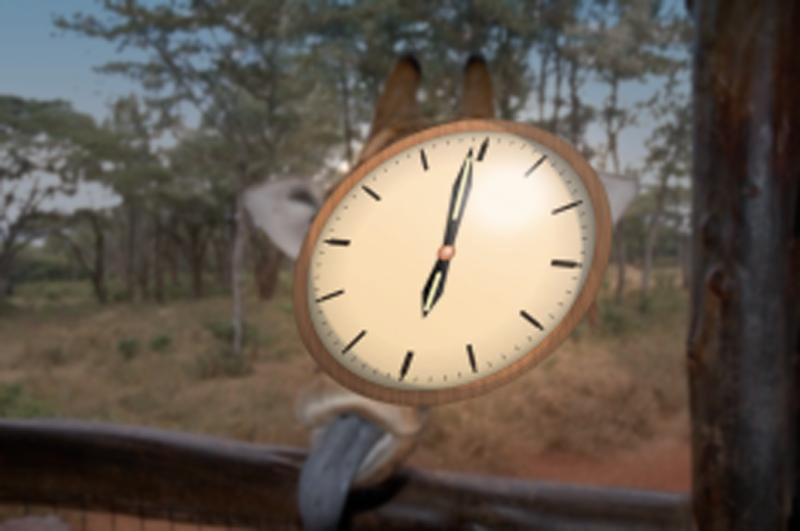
5:59
